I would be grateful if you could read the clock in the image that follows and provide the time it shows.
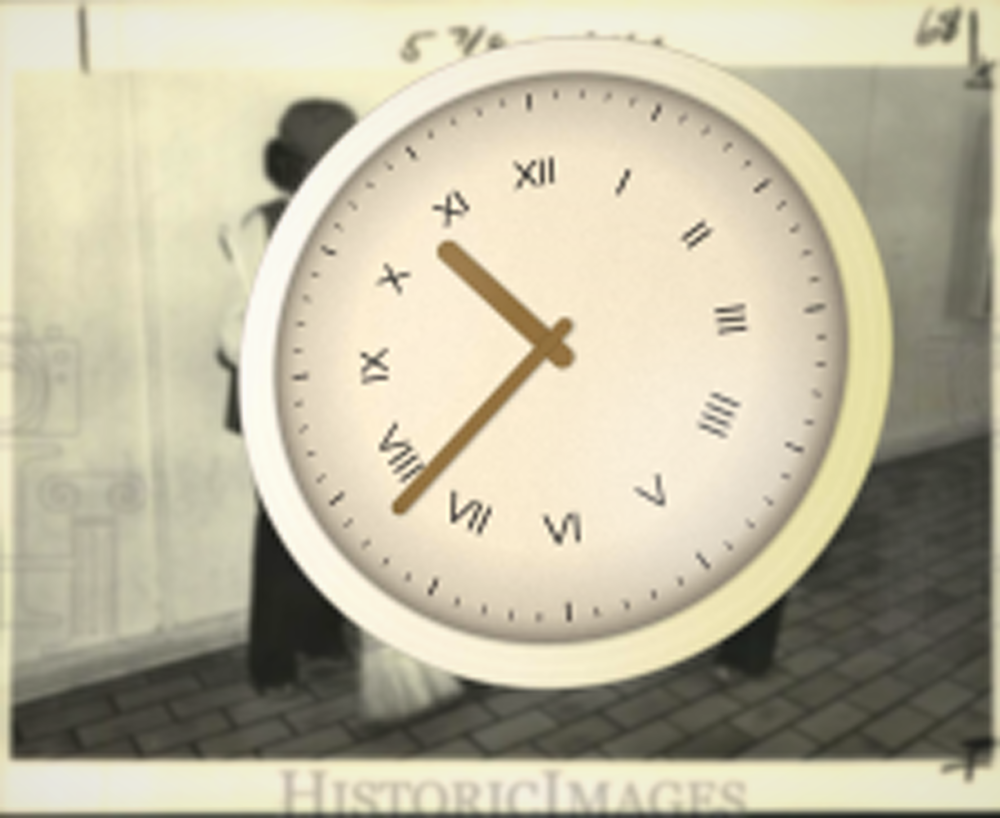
10:38
